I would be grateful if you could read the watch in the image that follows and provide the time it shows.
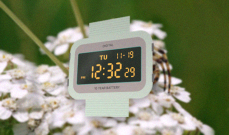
12:32:29
